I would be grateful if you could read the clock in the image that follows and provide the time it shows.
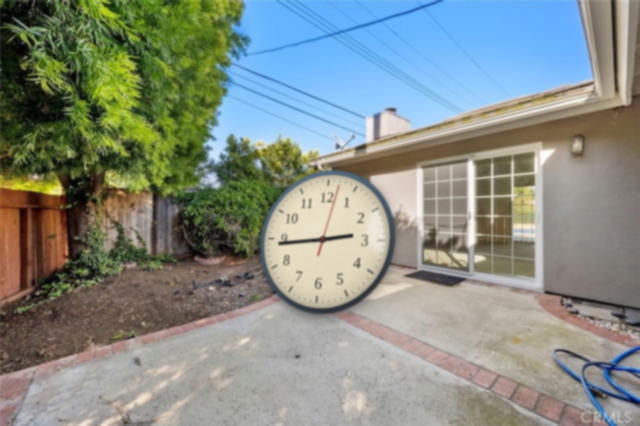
2:44:02
